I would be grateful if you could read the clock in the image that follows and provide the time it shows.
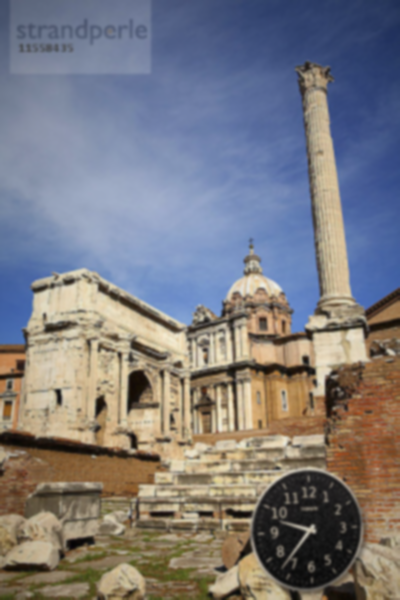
9:37
